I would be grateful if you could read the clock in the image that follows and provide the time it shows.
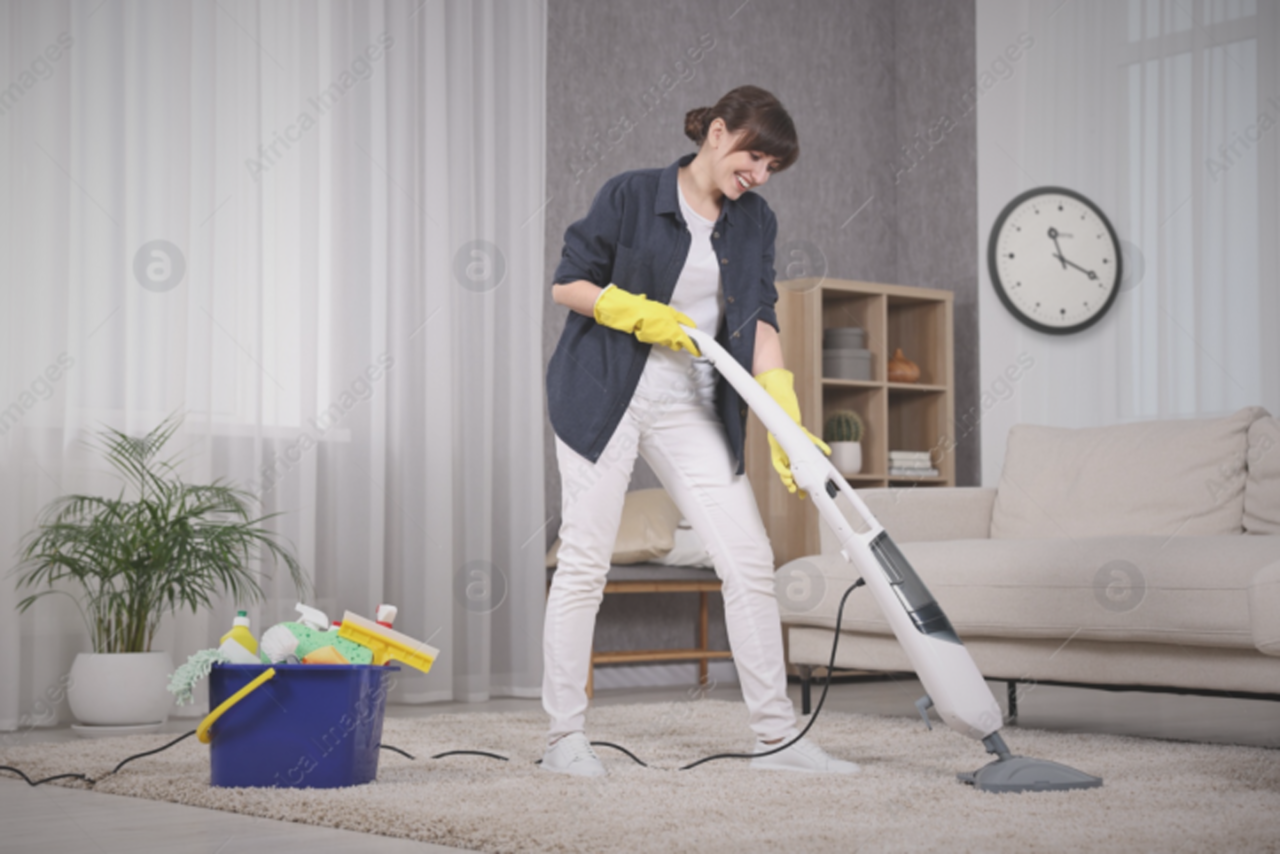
11:19
